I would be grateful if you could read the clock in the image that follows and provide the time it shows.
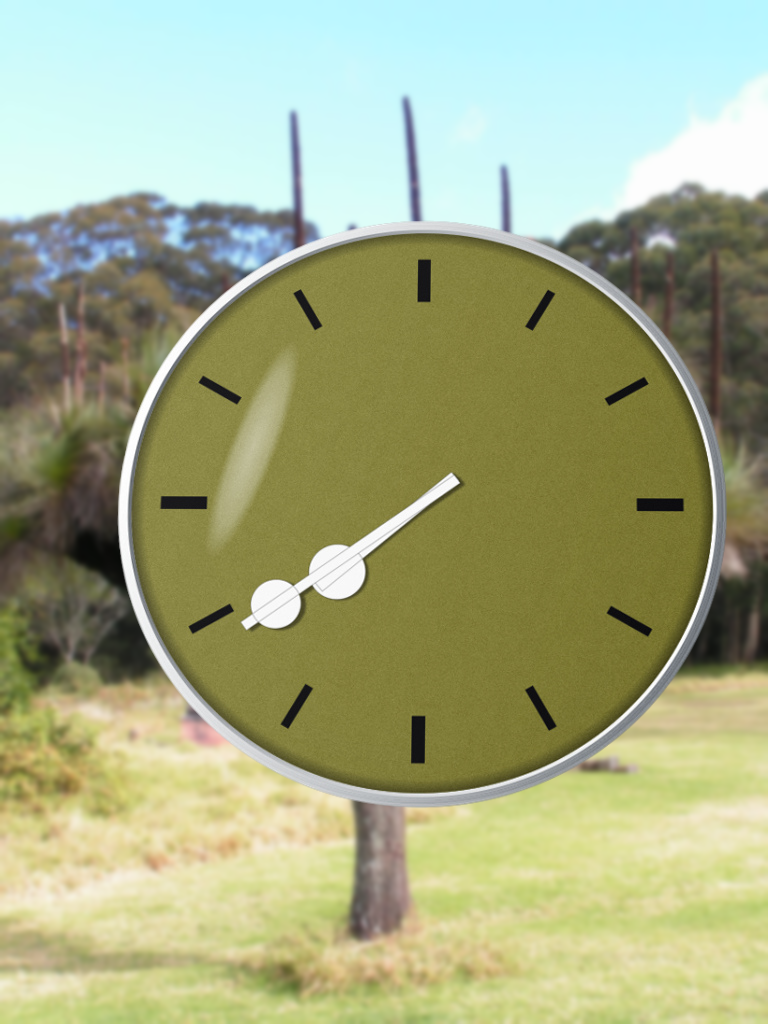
7:39
